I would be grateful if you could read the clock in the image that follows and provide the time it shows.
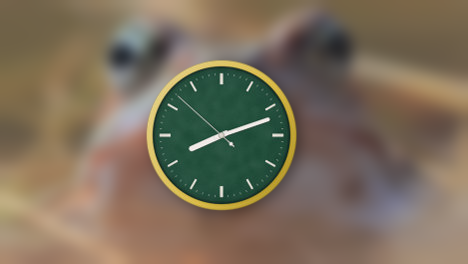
8:11:52
